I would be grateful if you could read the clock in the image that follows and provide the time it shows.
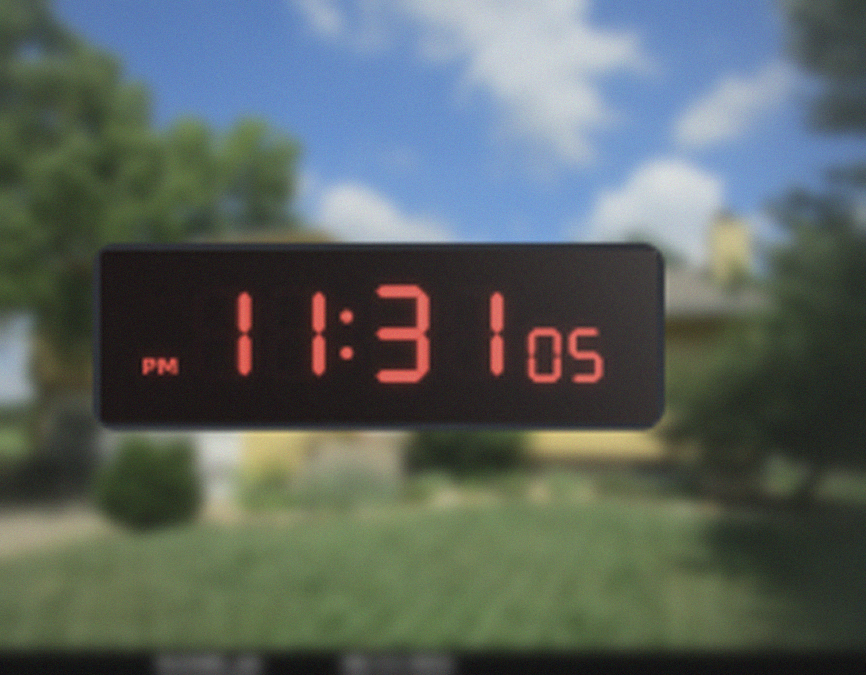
11:31:05
